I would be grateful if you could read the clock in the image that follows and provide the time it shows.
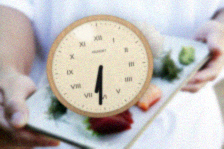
6:31
